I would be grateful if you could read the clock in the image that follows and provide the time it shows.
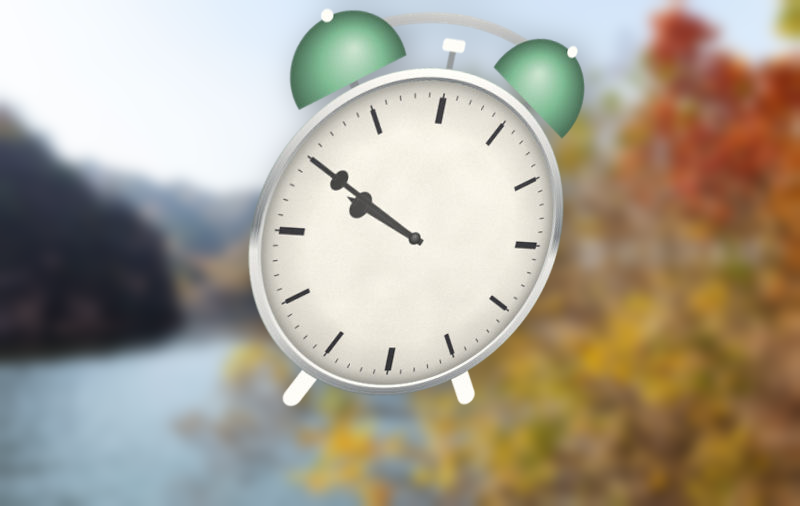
9:50
